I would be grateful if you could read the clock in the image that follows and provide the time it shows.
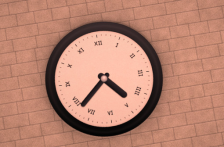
4:38
